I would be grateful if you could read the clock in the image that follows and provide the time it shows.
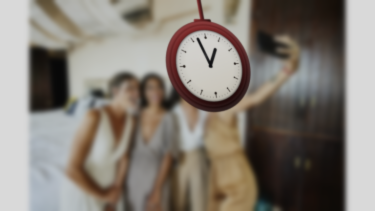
12:57
